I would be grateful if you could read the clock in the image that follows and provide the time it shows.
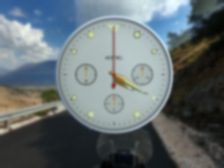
4:20
